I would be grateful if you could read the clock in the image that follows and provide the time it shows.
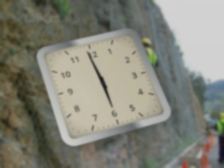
5:59
